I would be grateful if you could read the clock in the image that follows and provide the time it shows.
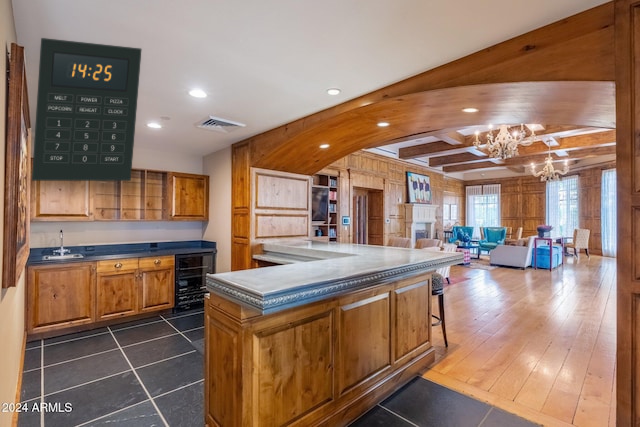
14:25
